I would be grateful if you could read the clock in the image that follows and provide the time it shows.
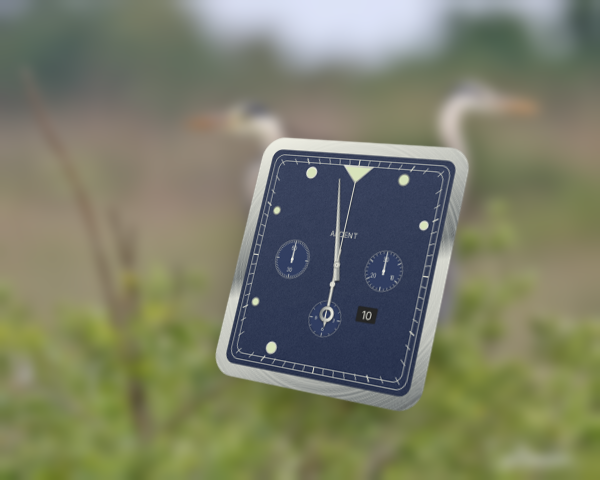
5:58
